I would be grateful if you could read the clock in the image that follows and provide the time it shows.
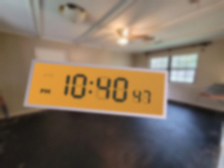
10:40:47
